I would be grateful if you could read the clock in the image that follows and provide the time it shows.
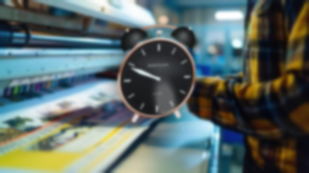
9:49
